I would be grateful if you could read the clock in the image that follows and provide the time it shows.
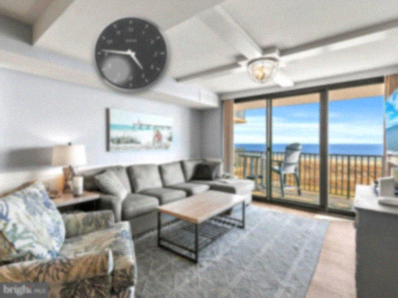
4:46
